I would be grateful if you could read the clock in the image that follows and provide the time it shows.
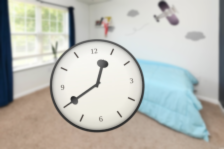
12:40
